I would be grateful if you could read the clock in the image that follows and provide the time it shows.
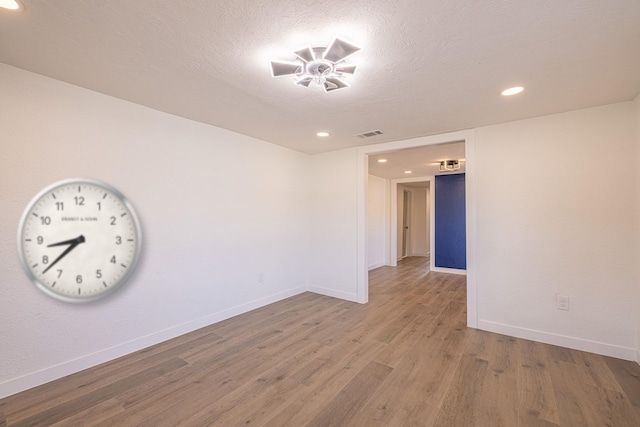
8:38
